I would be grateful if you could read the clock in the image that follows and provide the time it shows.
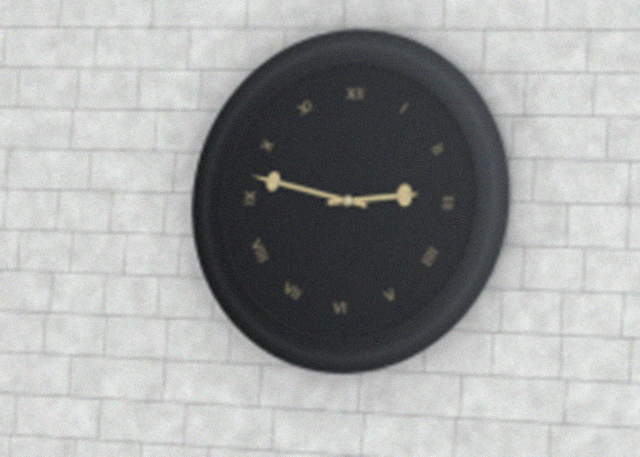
2:47
